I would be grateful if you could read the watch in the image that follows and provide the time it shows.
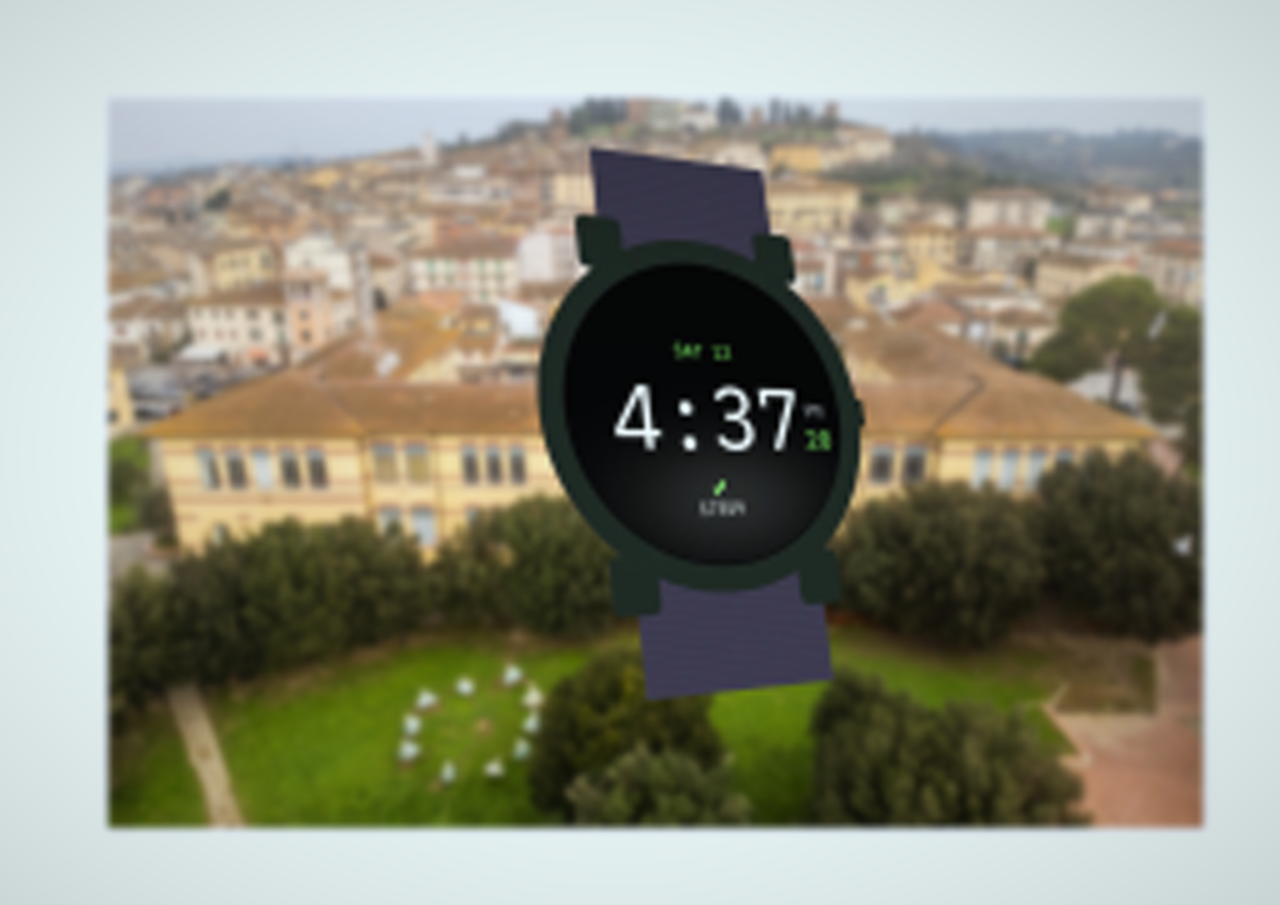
4:37
